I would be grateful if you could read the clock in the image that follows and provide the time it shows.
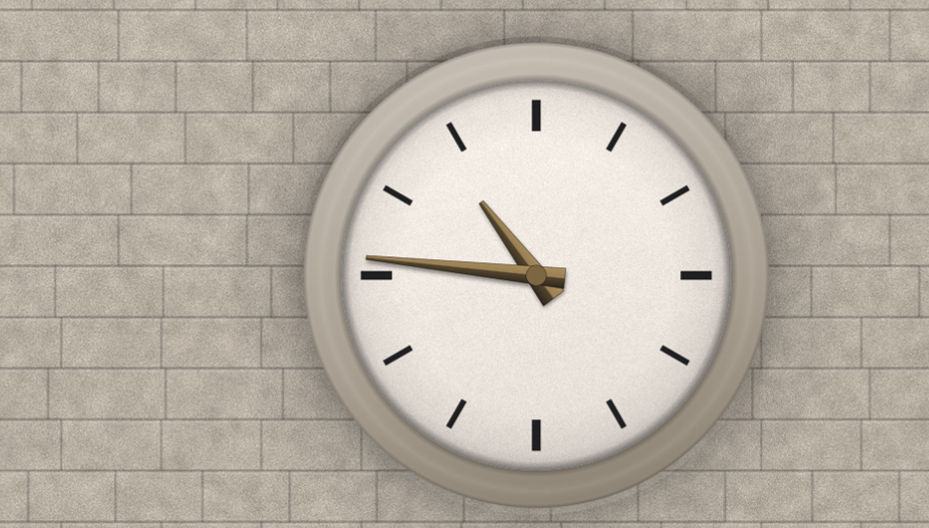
10:46
